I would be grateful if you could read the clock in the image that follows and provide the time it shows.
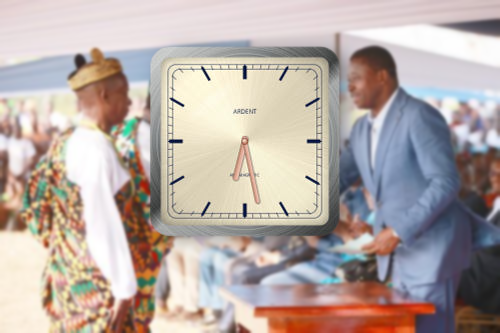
6:28
